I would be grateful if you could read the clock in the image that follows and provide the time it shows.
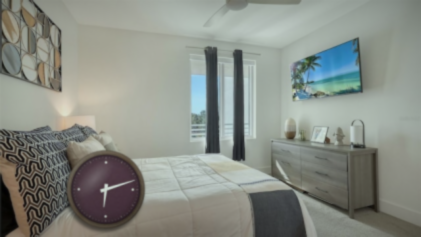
6:12
